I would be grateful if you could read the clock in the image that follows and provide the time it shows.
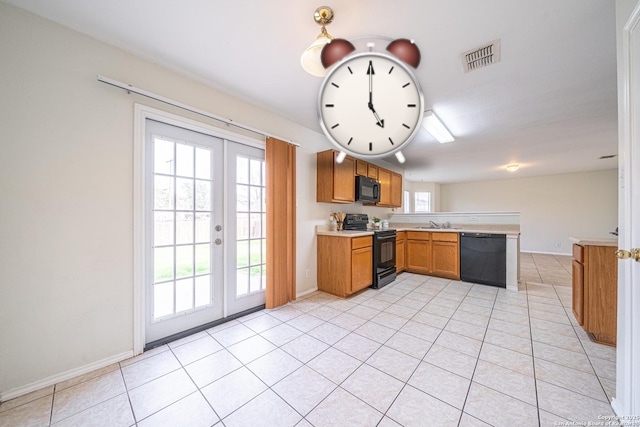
5:00
